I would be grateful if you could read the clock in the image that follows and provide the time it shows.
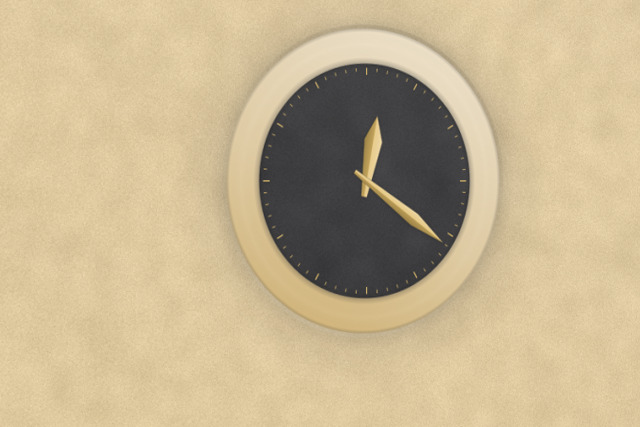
12:21
